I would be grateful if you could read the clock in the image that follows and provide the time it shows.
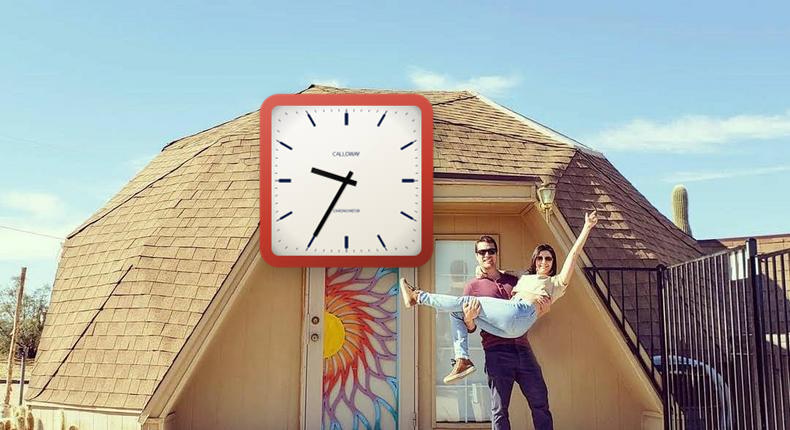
9:35
